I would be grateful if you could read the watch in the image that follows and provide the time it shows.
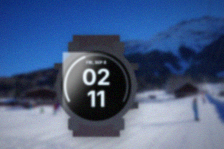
2:11
